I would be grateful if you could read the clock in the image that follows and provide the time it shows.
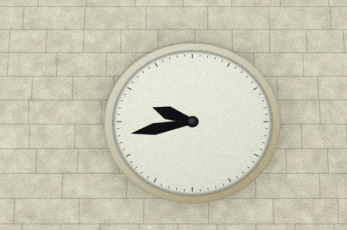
9:43
